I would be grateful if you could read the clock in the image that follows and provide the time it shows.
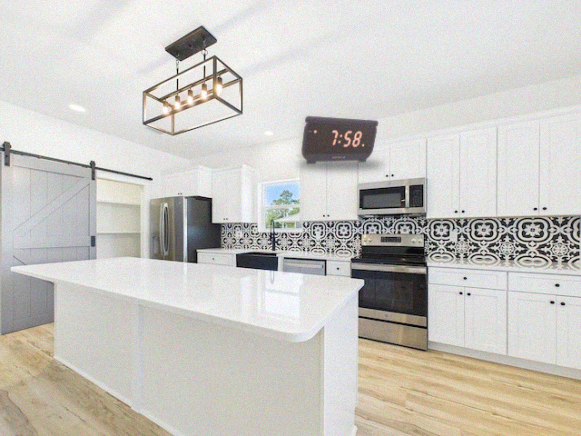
7:58
